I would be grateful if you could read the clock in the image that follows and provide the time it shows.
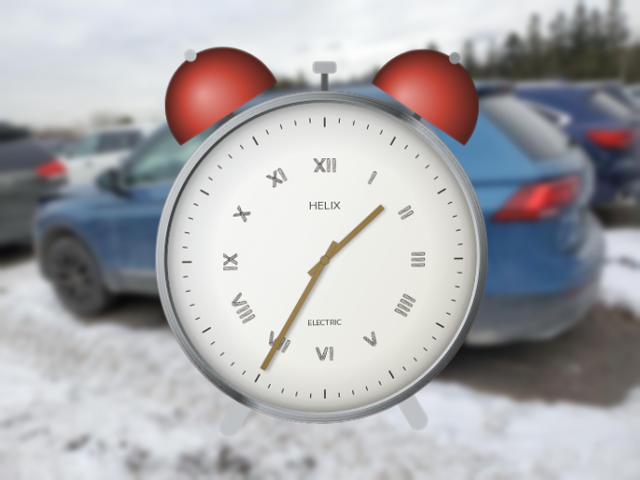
1:35
